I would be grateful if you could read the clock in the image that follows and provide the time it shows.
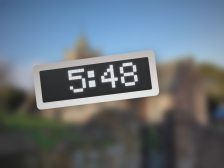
5:48
